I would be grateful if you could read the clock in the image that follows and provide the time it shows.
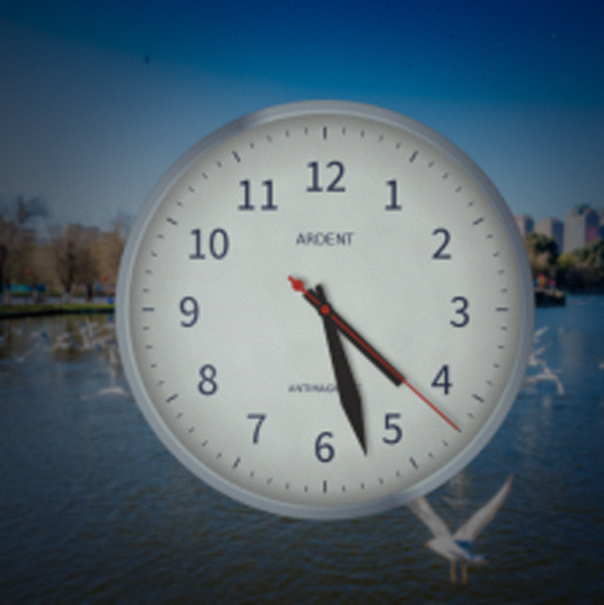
4:27:22
